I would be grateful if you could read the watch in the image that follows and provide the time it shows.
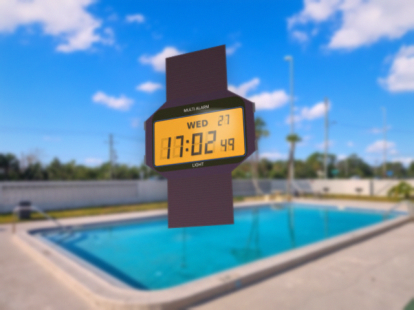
17:02:49
